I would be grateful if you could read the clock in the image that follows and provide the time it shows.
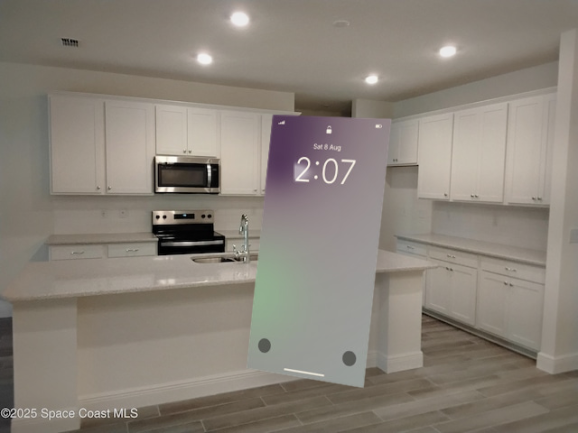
2:07
